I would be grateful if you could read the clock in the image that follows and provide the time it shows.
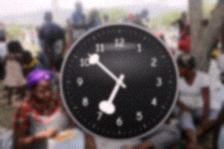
6:52
